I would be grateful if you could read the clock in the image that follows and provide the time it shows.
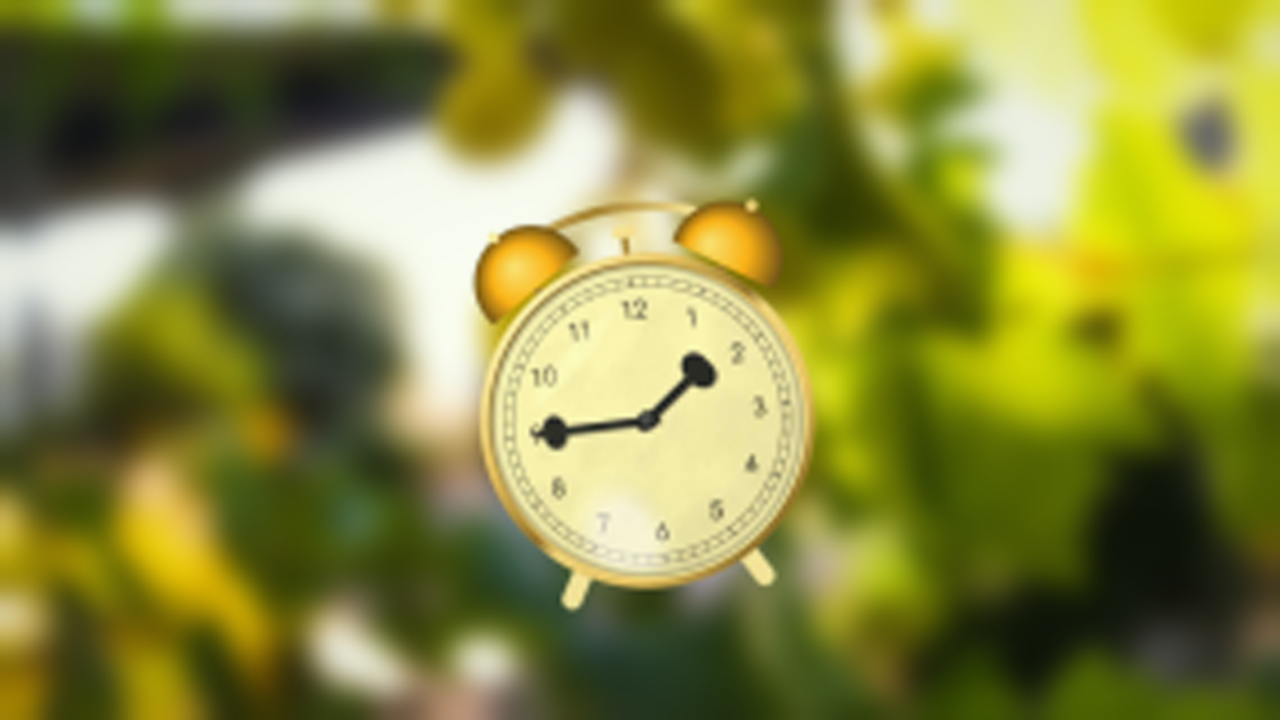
1:45
